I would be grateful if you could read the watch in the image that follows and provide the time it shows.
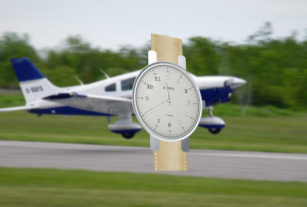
11:40
